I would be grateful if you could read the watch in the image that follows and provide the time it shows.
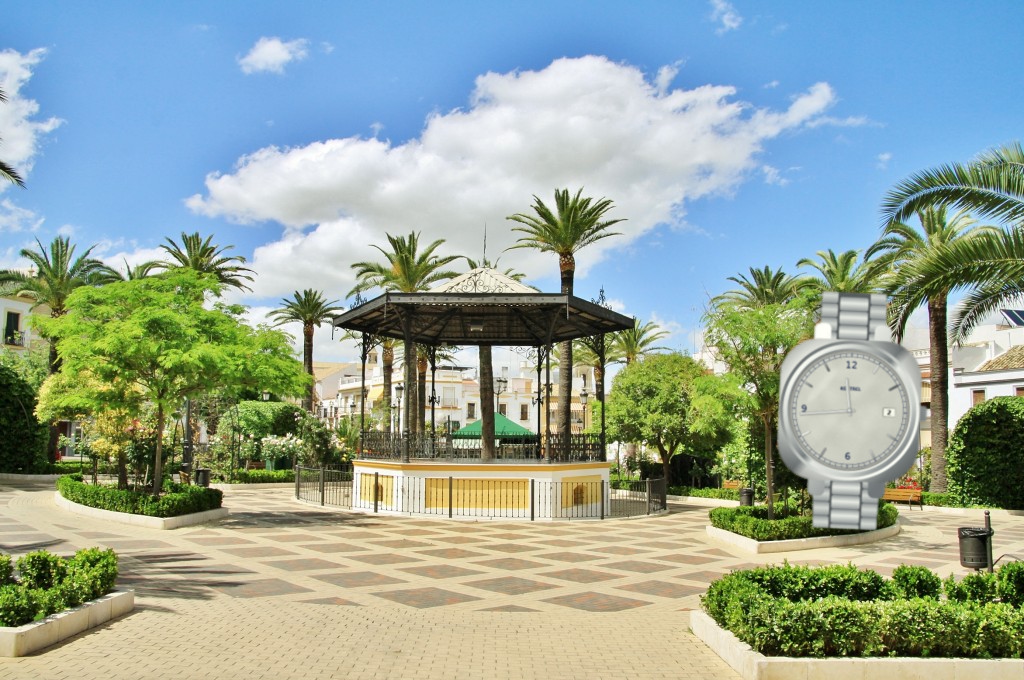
11:44
